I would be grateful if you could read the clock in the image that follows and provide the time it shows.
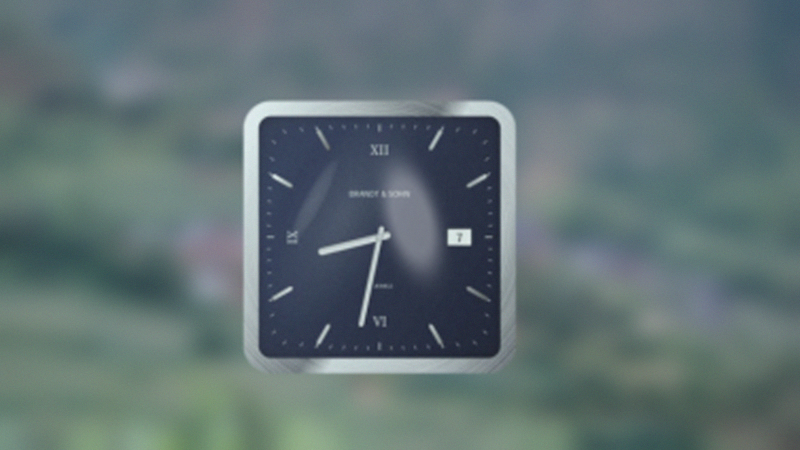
8:32
